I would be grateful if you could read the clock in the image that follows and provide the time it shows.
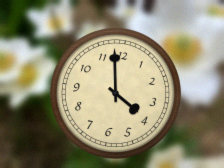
3:58
